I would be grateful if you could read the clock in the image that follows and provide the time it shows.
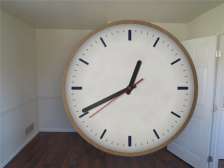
12:40:39
